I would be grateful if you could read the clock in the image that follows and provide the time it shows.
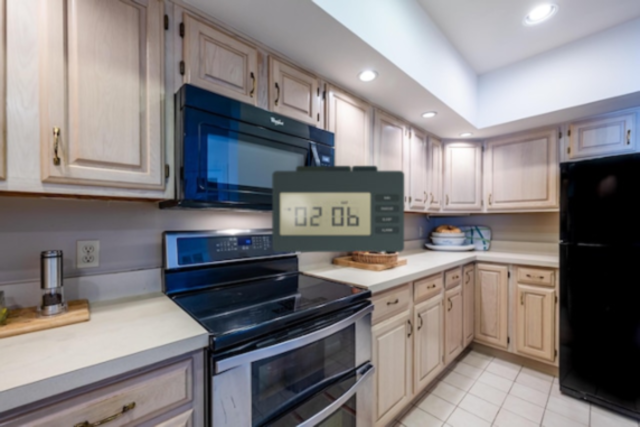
2:06
